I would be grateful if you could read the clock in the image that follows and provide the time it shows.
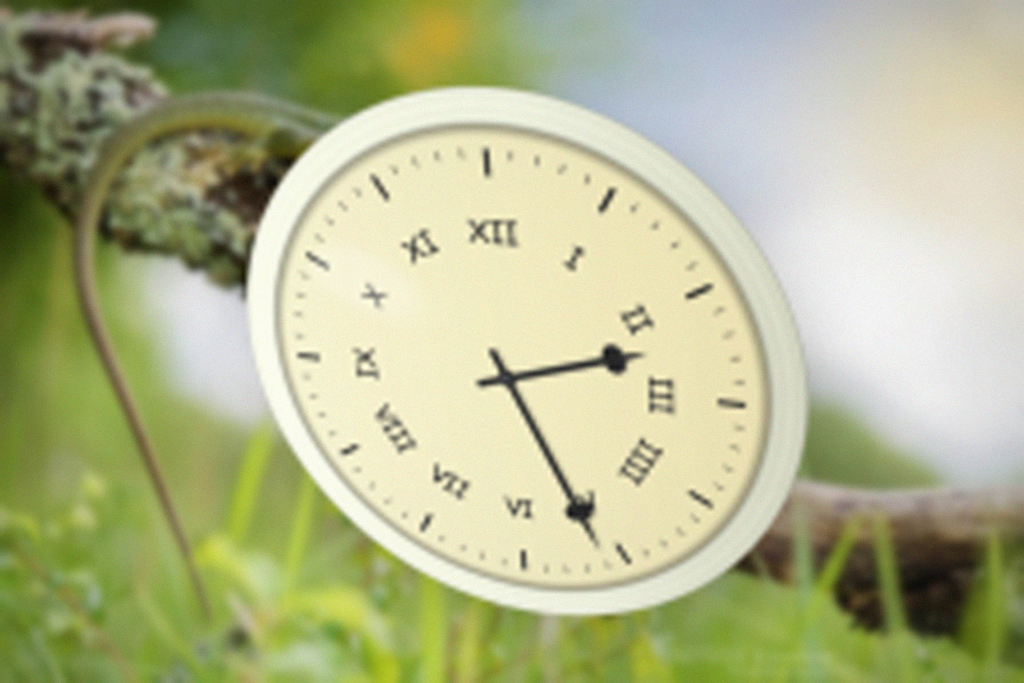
2:26
